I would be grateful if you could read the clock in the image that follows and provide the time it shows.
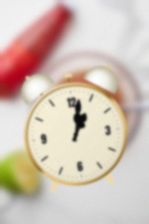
1:02
